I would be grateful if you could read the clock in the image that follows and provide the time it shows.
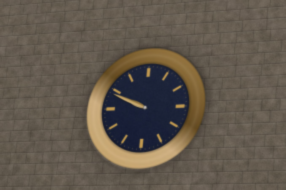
9:49
